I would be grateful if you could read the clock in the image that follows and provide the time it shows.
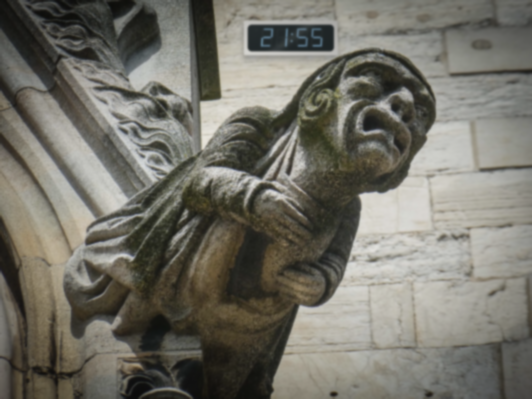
21:55
